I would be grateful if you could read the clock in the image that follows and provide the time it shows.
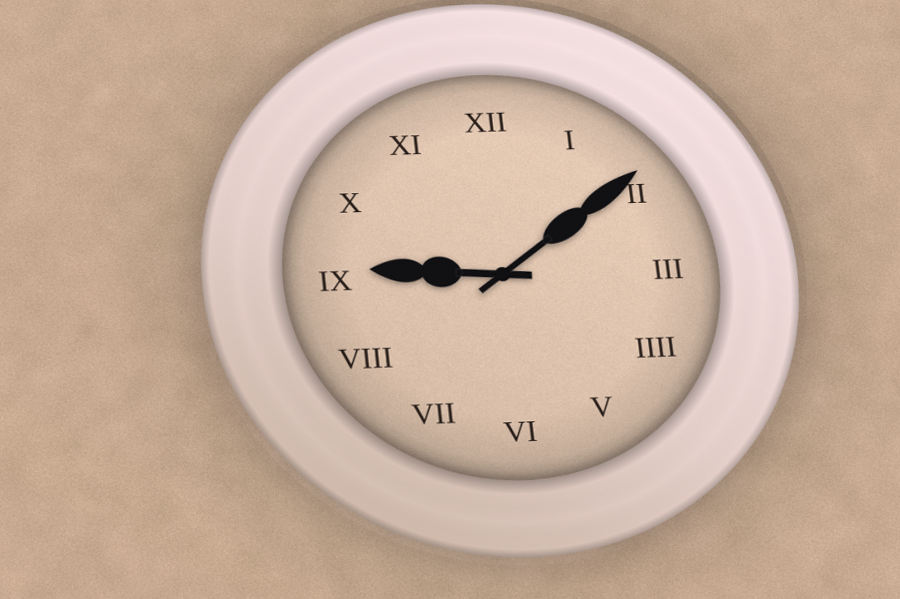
9:09
